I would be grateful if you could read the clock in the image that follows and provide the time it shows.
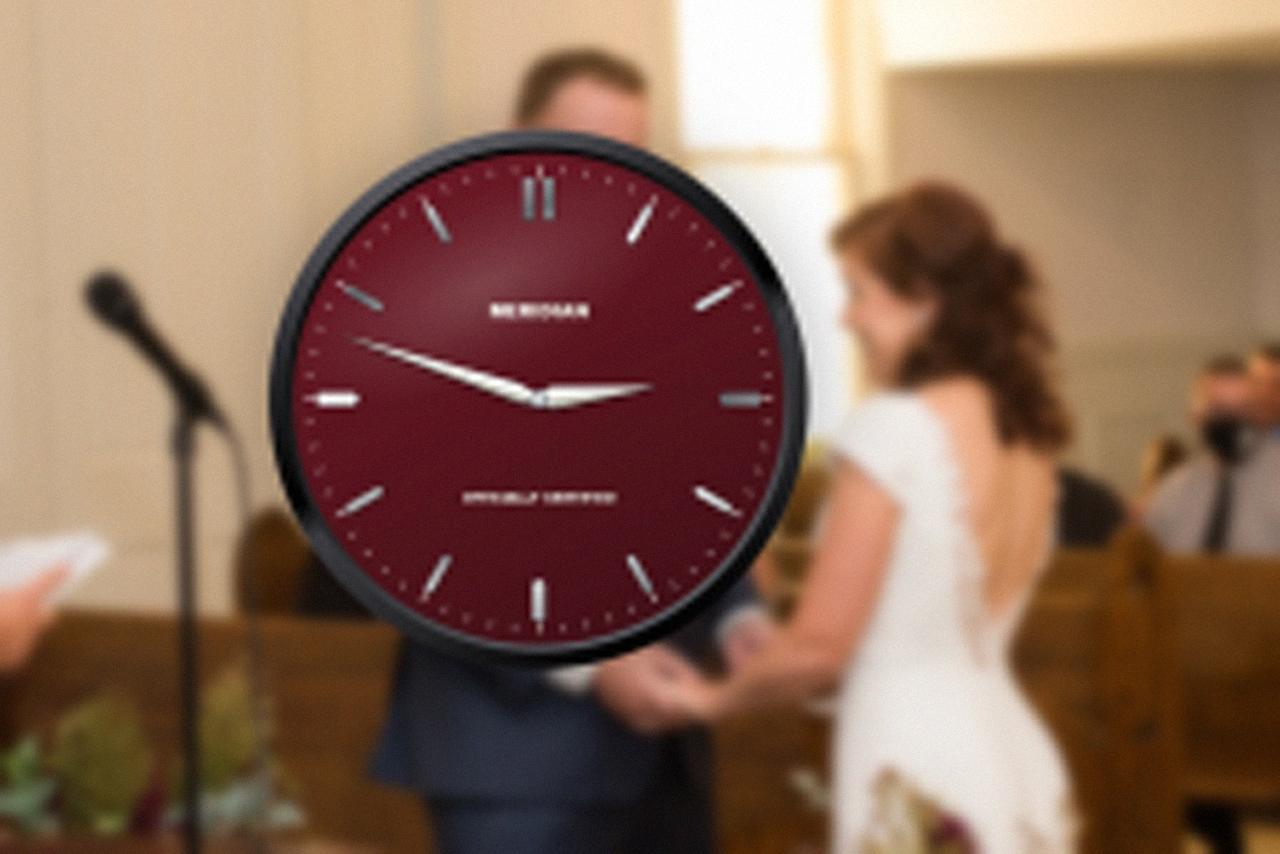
2:48
